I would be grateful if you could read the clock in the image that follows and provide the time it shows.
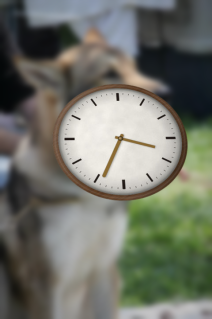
3:34
